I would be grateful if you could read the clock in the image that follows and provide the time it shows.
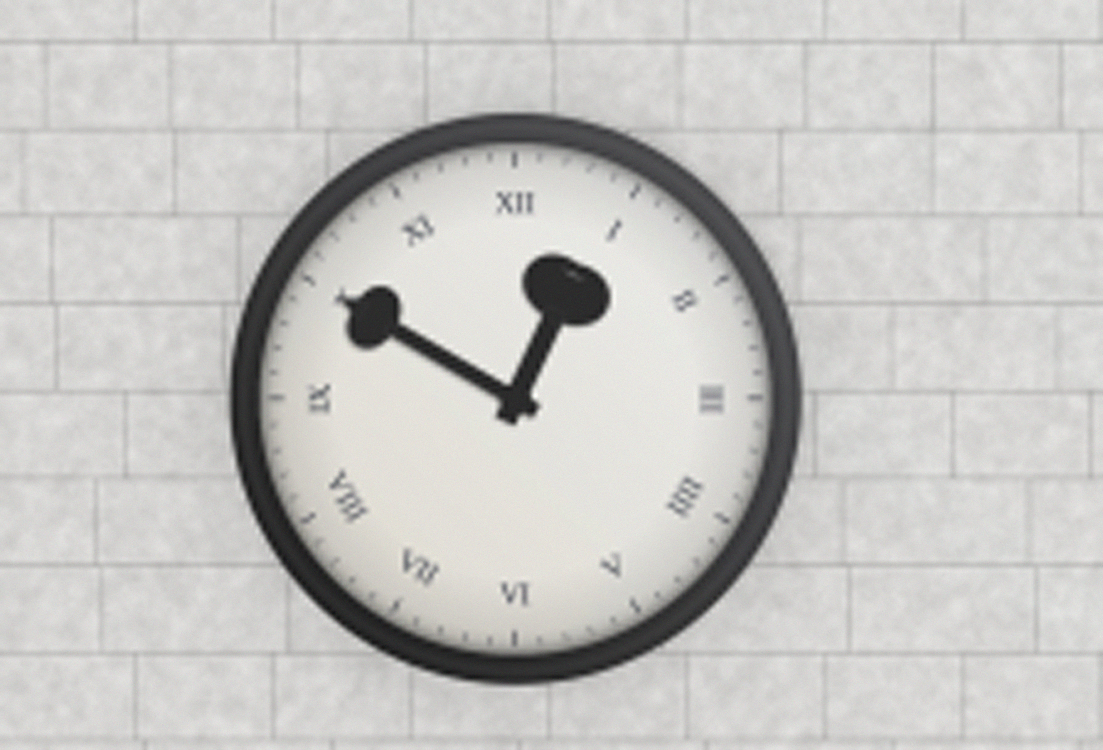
12:50
